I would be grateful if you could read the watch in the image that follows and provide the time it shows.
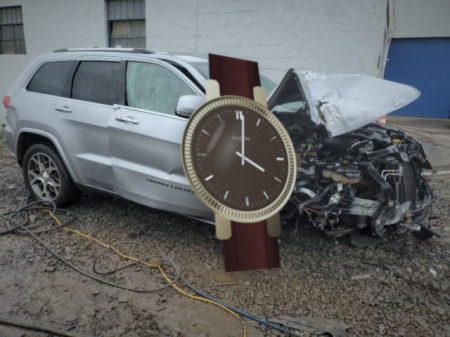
4:01
